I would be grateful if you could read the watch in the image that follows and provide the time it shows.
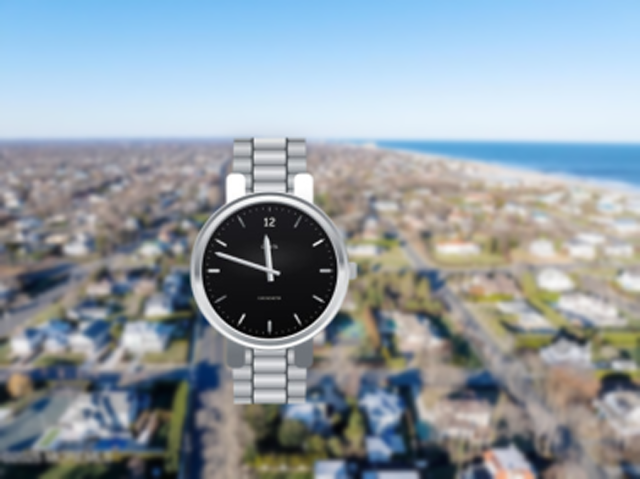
11:48
